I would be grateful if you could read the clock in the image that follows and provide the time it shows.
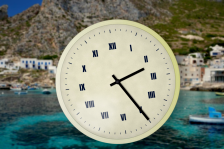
2:25
